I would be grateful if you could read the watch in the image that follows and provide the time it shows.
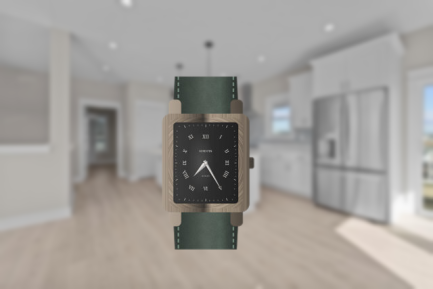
7:25
